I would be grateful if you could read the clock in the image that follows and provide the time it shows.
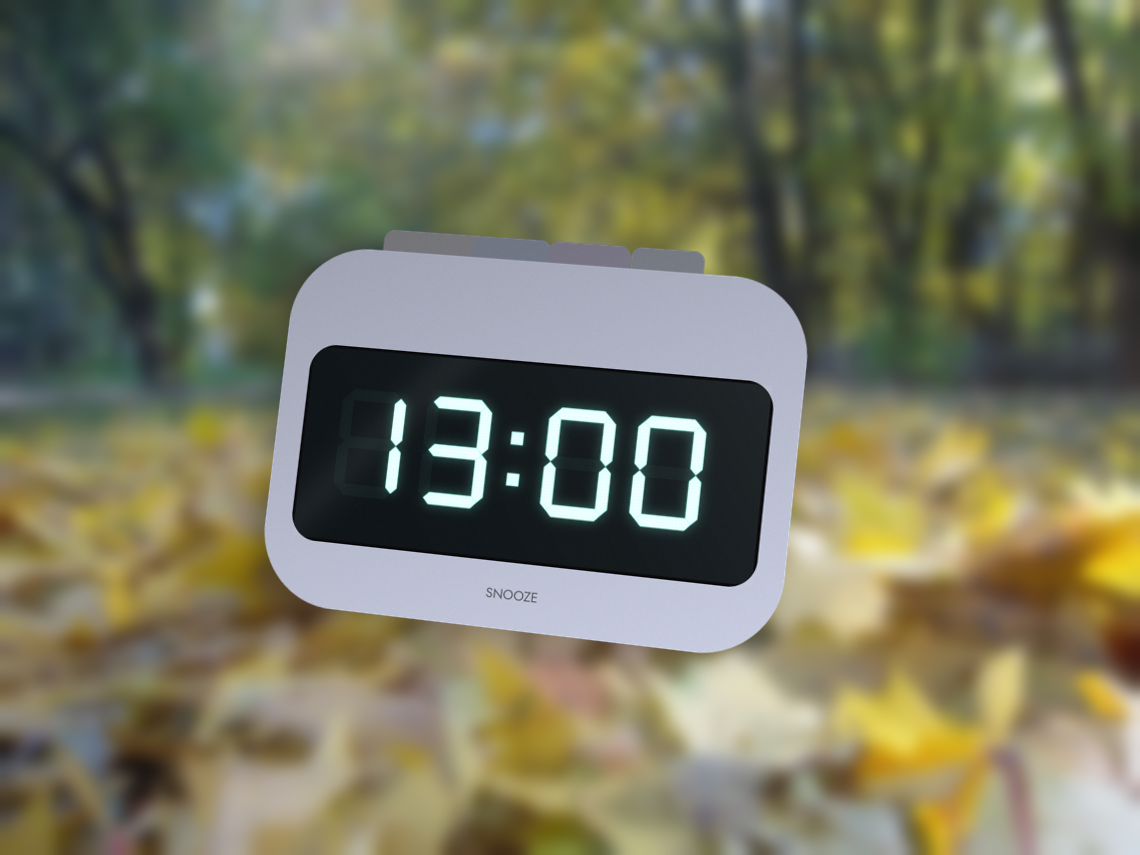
13:00
